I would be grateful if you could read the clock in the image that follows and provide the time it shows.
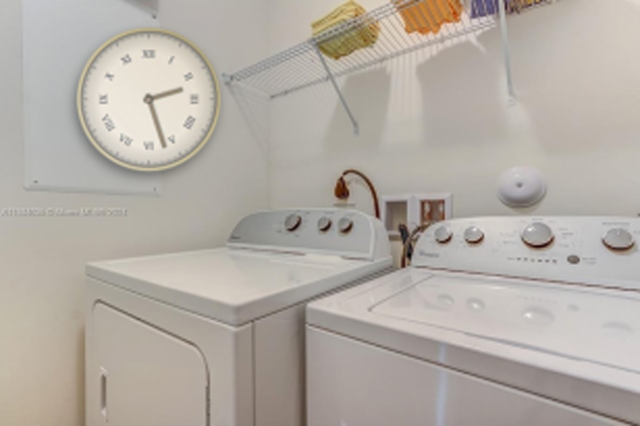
2:27
